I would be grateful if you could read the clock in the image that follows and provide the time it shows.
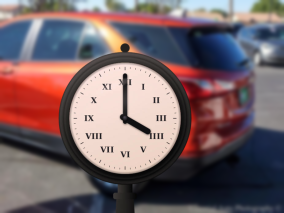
4:00
